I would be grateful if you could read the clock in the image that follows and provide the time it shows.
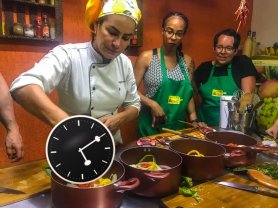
5:10
